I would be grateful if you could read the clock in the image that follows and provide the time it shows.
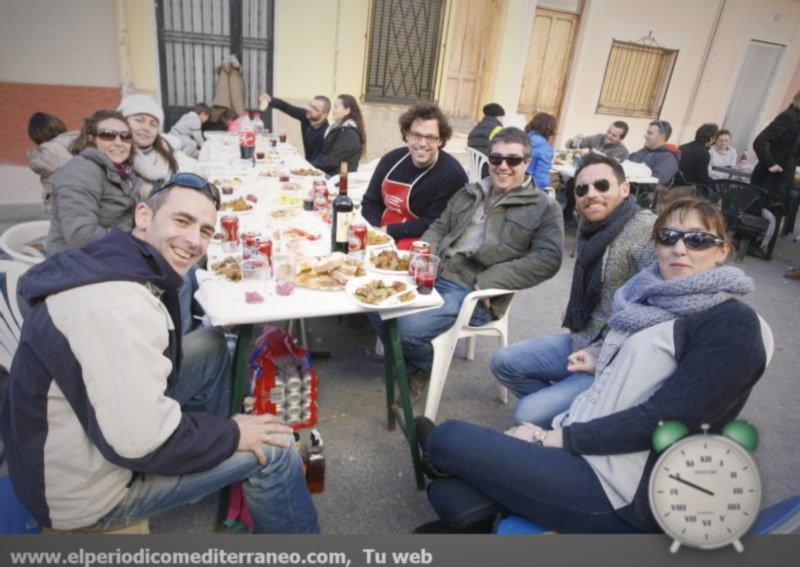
9:49
